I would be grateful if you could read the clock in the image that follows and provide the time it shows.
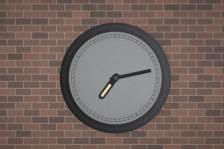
7:13
